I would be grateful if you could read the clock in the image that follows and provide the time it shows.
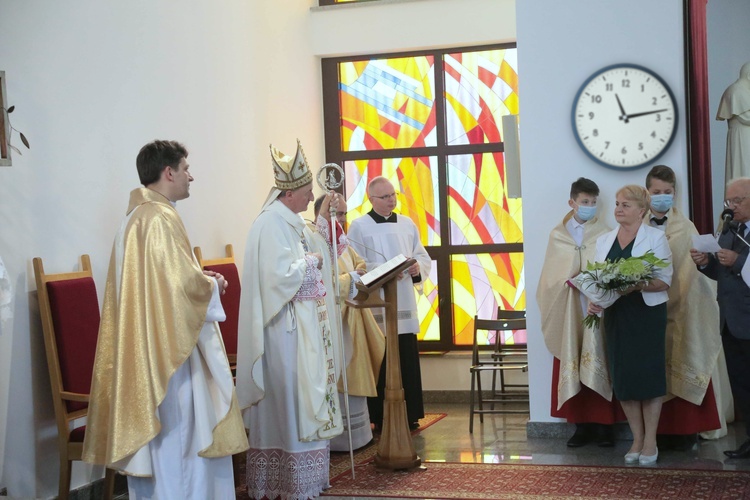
11:13
